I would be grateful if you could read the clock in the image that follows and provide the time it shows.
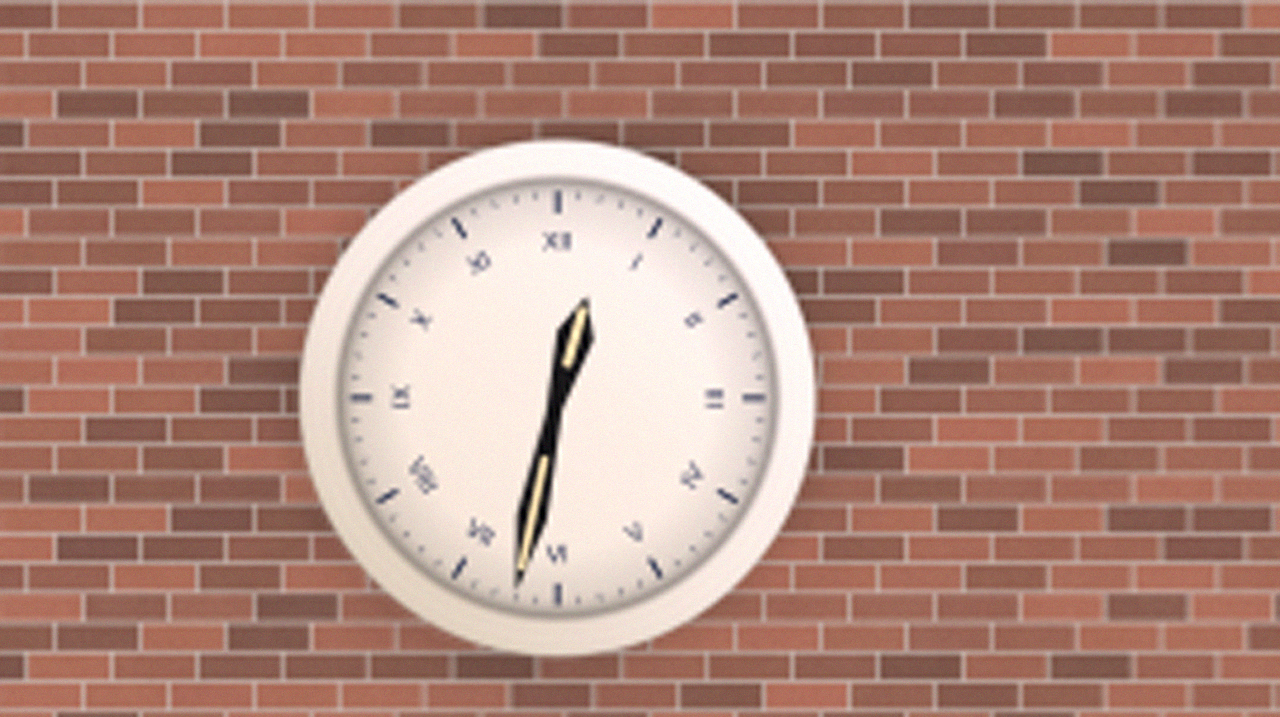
12:32
